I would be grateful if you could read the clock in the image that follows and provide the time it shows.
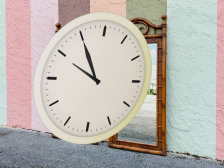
9:55
